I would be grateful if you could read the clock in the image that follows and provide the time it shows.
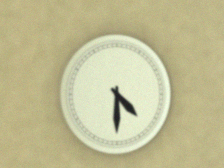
4:30
